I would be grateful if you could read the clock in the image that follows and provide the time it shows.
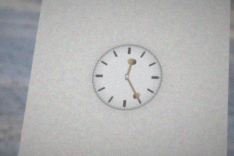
12:25
